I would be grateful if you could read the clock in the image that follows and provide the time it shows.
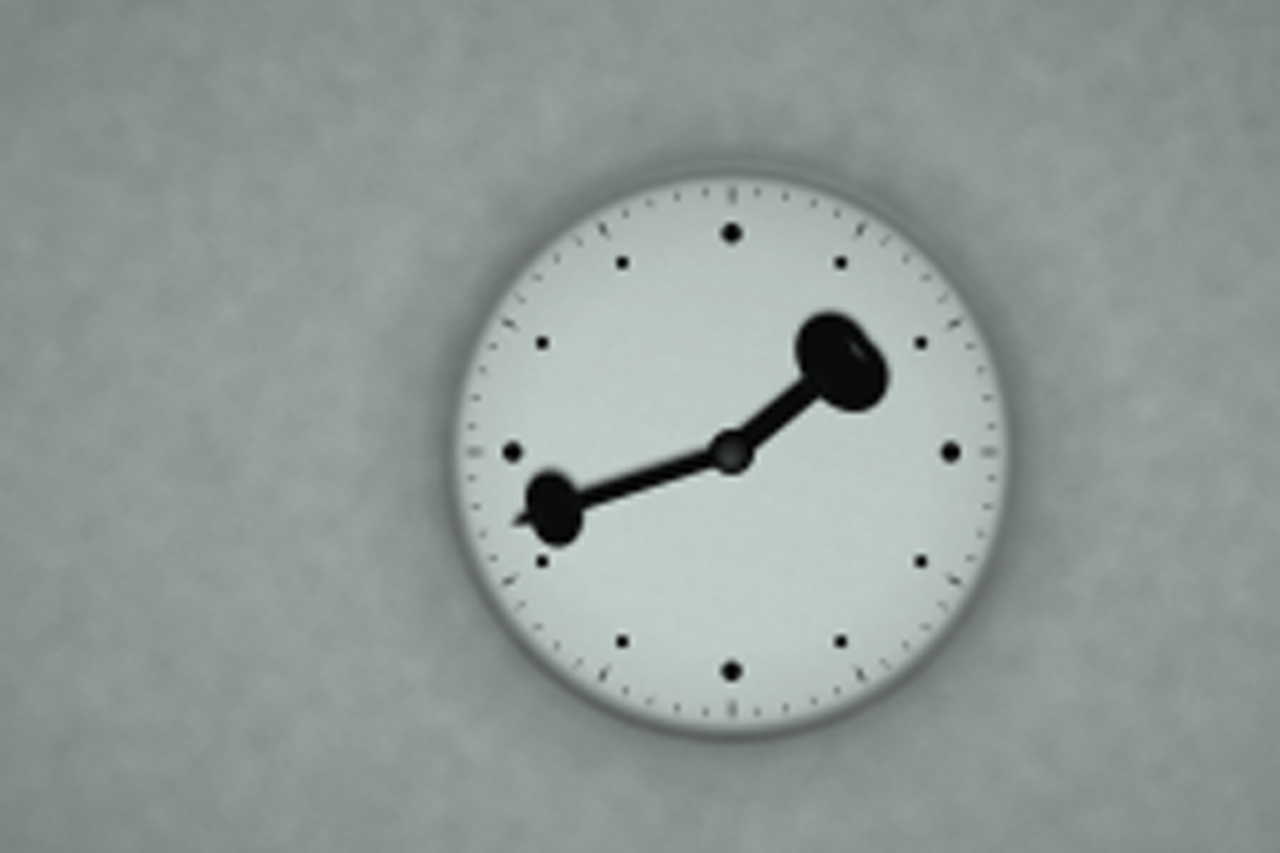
1:42
